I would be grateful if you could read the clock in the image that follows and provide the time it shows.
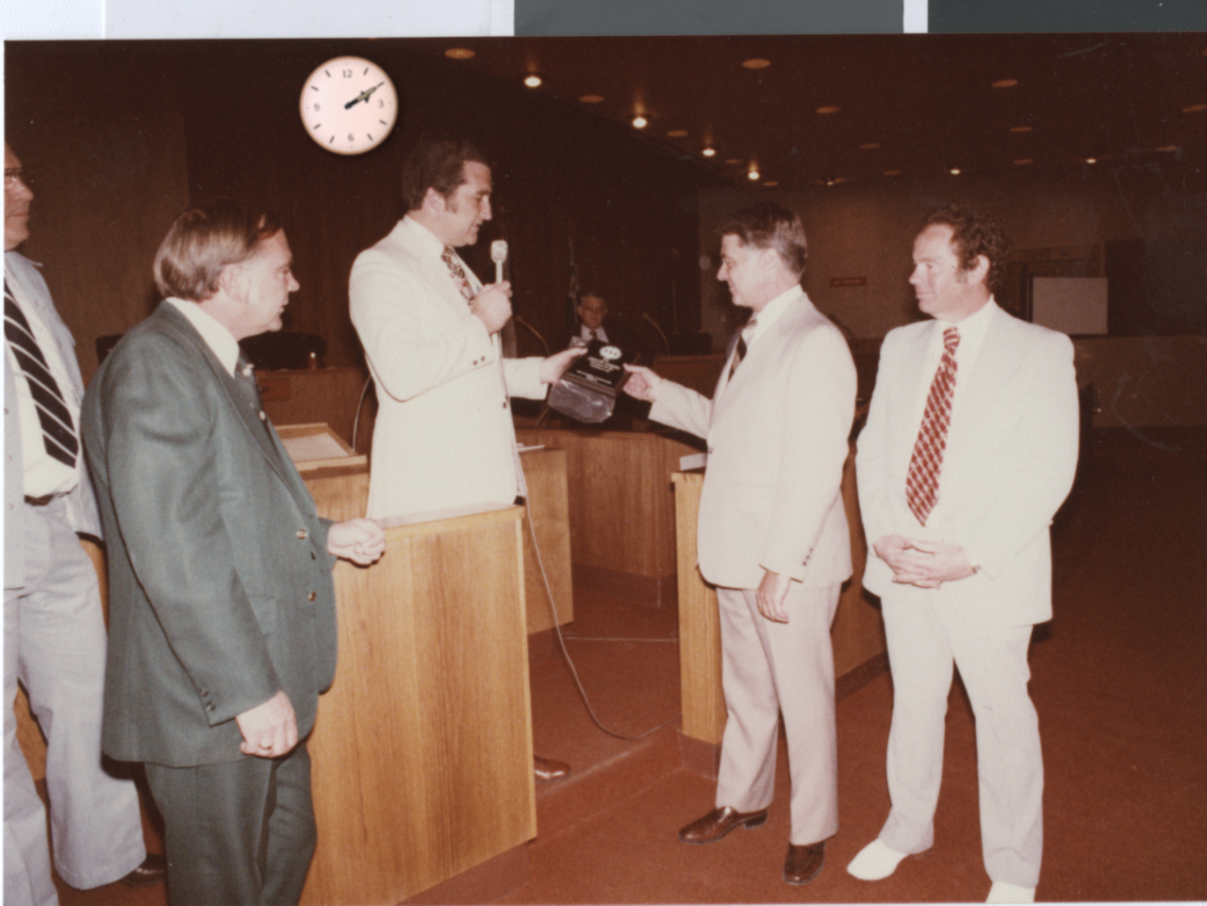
2:10
